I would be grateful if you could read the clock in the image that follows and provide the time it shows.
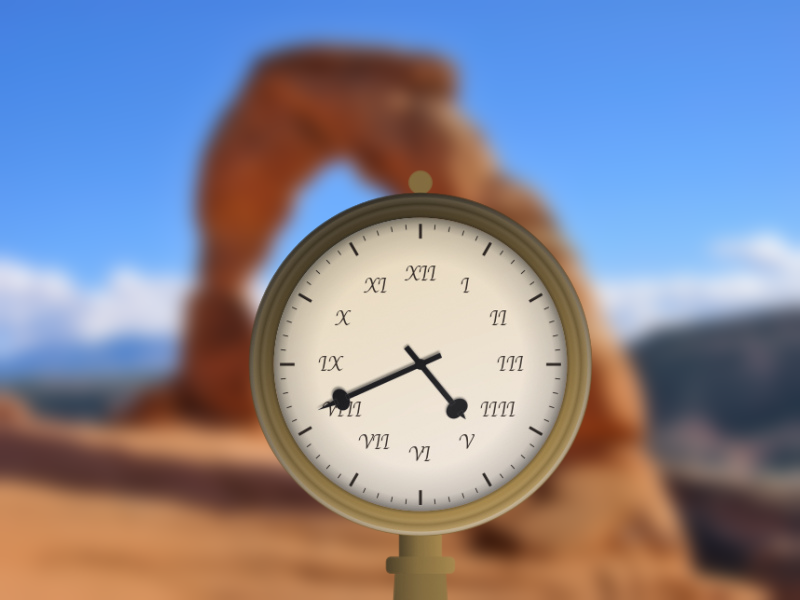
4:41
